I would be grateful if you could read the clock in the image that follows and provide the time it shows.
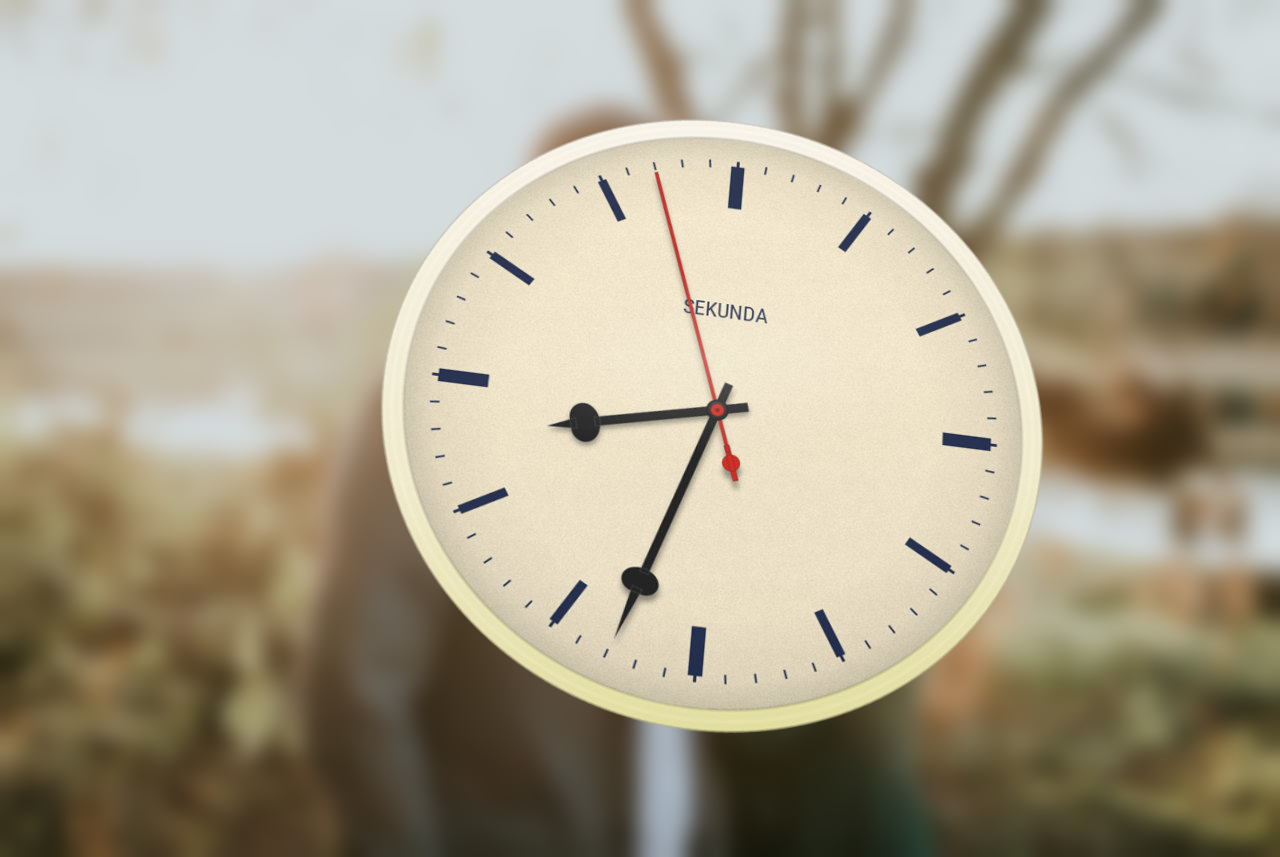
8:32:57
